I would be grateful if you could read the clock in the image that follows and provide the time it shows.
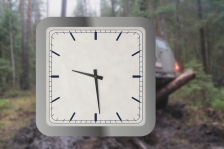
9:29
